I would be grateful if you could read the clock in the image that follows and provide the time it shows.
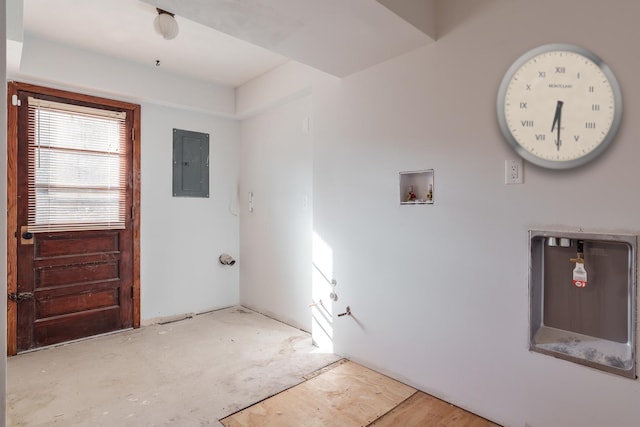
6:30
